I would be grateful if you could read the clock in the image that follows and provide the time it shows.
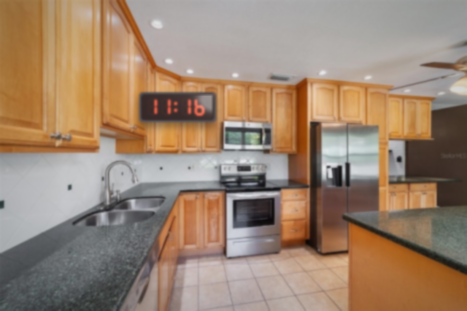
11:16
